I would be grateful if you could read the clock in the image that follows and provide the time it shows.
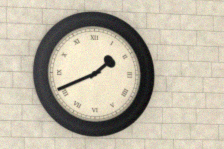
1:41
